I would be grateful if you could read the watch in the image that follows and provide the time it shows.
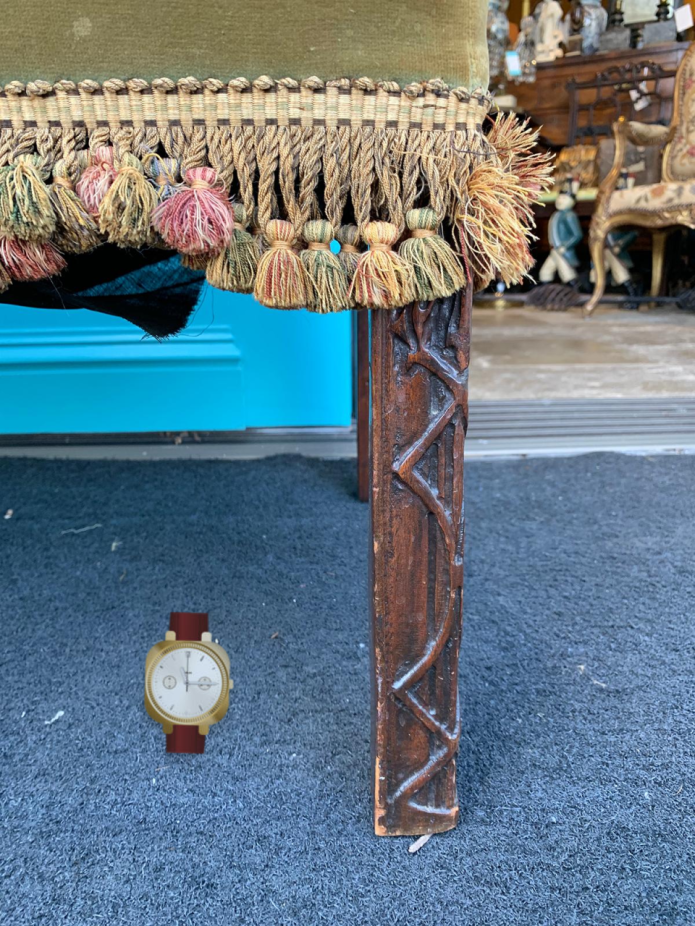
11:15
